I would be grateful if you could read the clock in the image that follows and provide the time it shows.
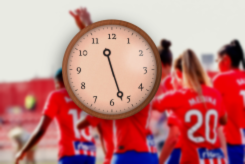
11:27
